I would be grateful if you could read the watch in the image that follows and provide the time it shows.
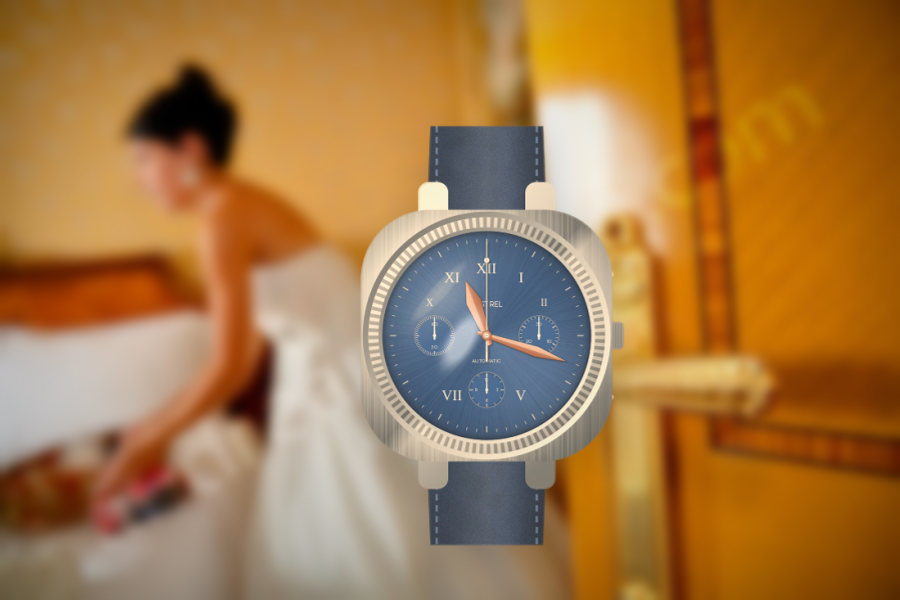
11:18
